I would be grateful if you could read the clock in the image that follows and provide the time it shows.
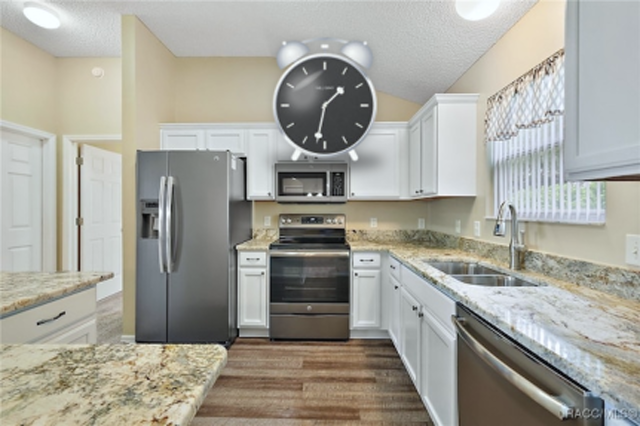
1:32
